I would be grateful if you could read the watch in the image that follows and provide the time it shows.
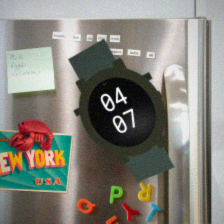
4:07
